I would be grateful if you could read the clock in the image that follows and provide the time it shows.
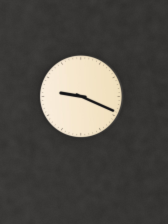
9:19
